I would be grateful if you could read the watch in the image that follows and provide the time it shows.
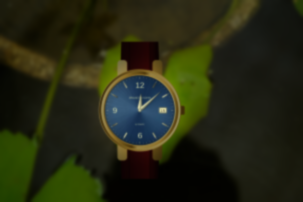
12:08
